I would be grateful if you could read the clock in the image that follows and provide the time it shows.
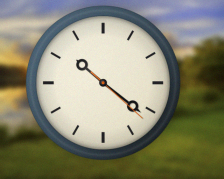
10:21:22
